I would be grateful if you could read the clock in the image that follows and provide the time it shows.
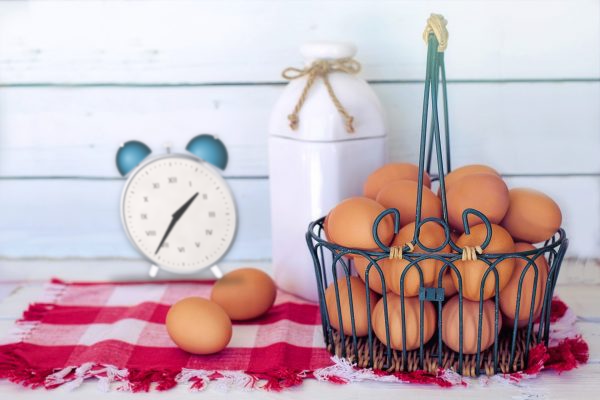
1:36
